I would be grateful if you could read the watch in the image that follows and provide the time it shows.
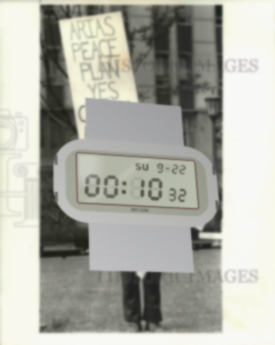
0:10:32
